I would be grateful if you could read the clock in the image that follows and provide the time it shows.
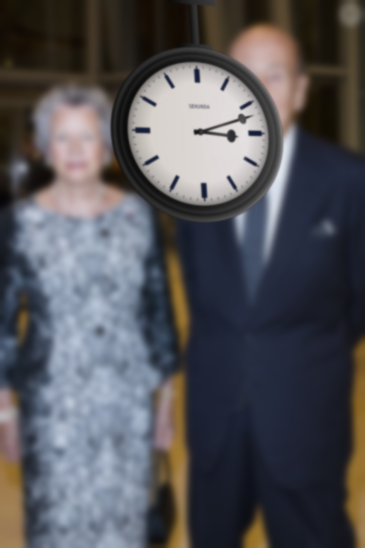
3:12
